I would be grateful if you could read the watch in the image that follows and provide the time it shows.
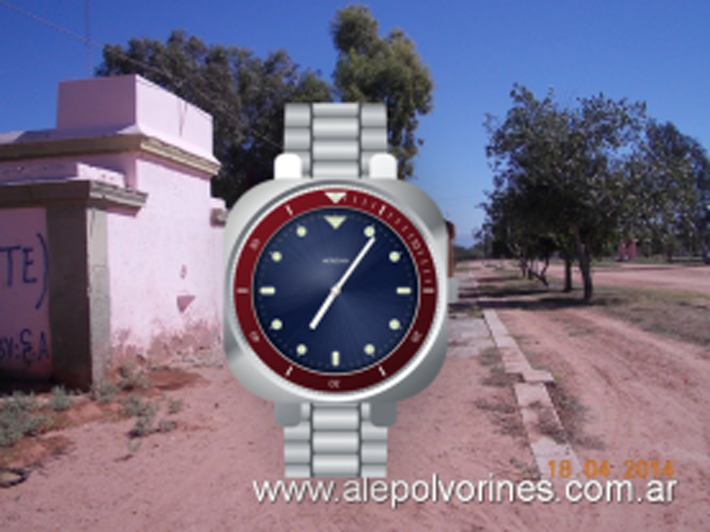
7:06
